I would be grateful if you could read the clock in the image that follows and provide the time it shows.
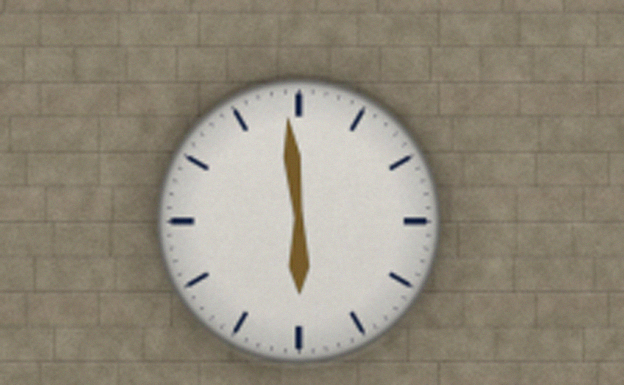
5:59
